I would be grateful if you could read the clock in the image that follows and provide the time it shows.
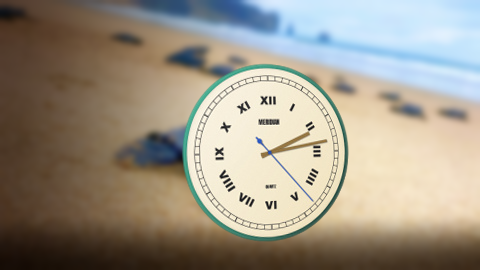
2:13:23
